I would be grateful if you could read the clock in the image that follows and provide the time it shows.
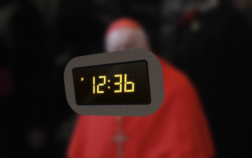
12:36
